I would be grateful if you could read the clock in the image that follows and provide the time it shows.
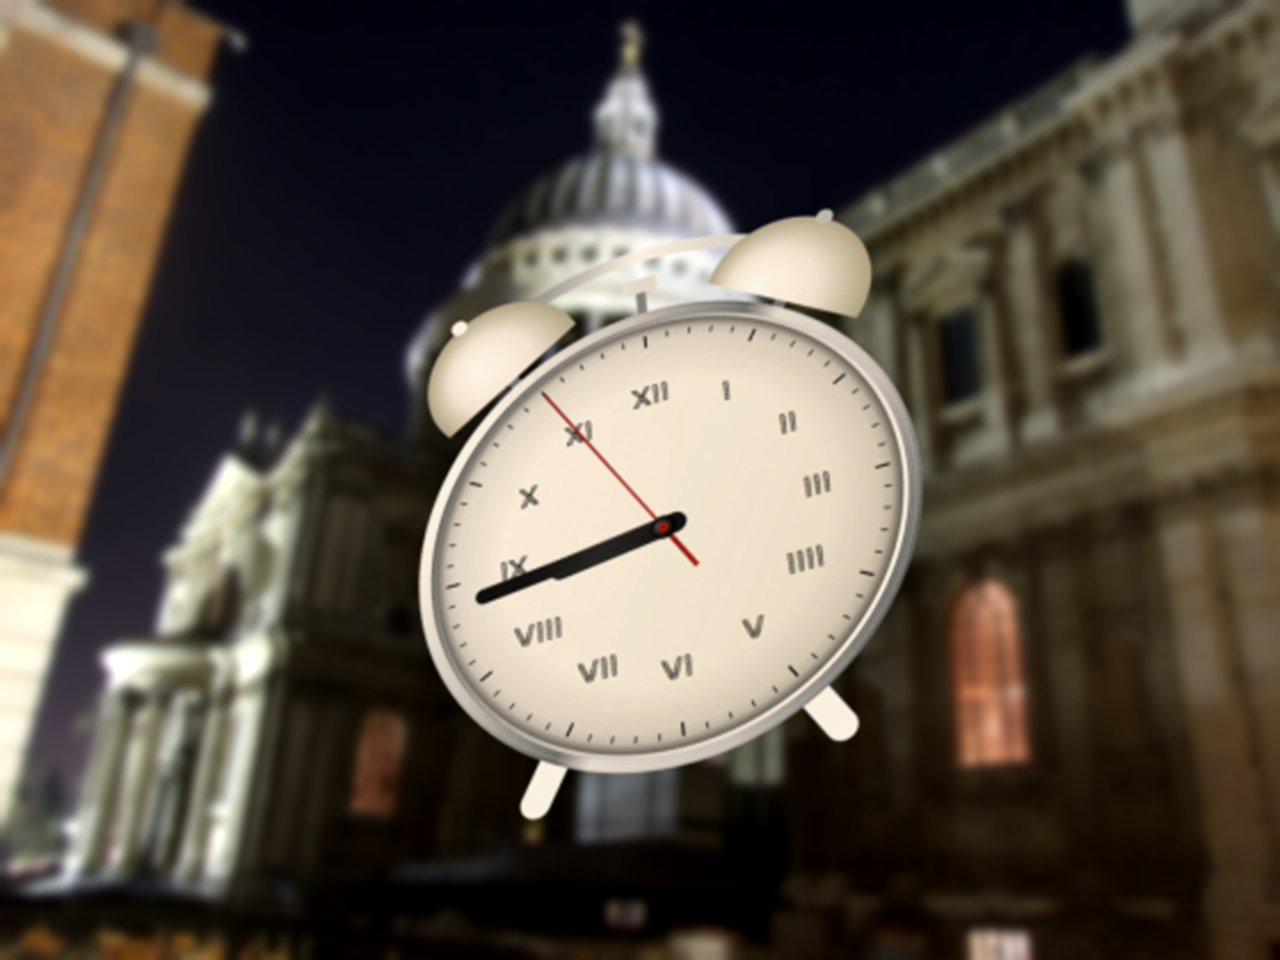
8:43:55
